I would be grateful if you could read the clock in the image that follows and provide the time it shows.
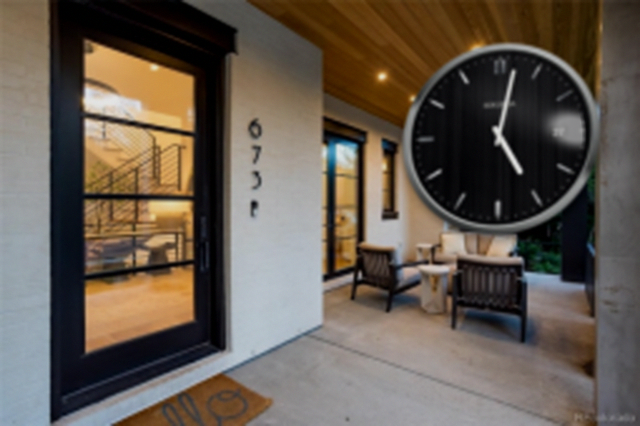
5:02
